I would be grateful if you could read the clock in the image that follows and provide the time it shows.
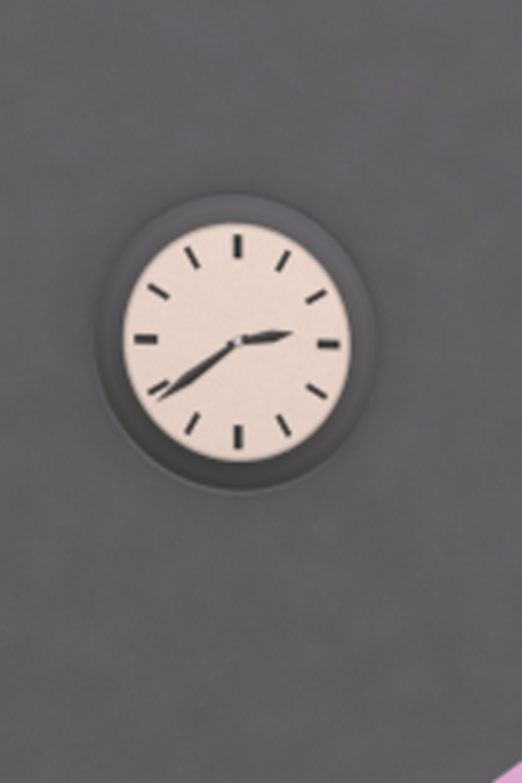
2:39
